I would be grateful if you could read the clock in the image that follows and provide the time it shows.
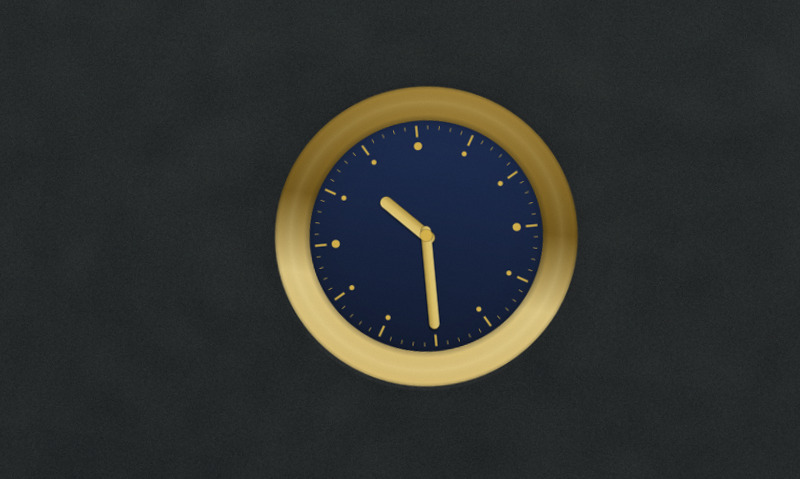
10:30
